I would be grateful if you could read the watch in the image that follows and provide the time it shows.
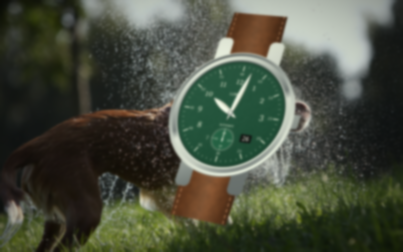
10:02
